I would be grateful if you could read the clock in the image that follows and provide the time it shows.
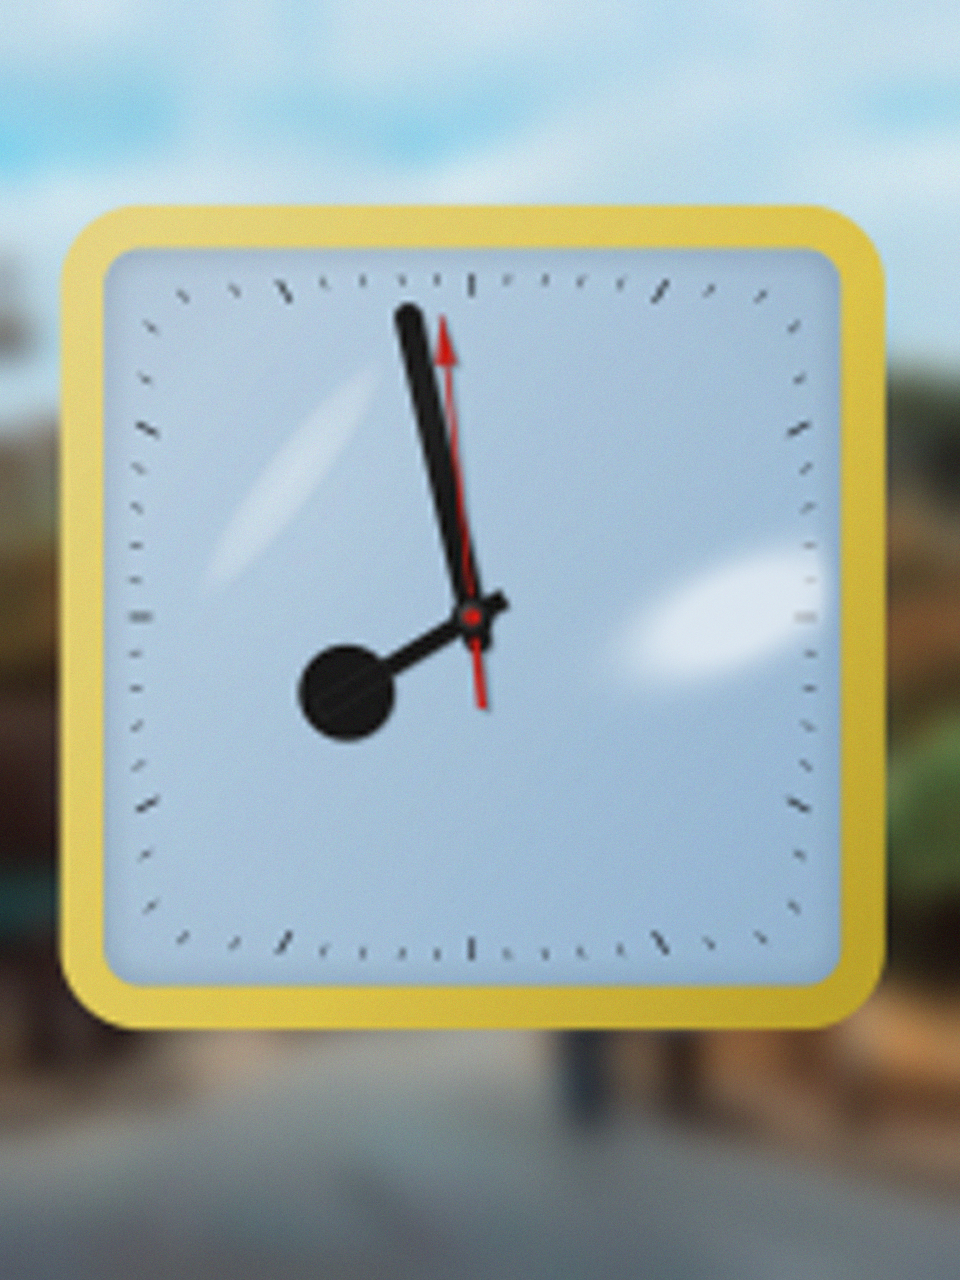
7:57:59
